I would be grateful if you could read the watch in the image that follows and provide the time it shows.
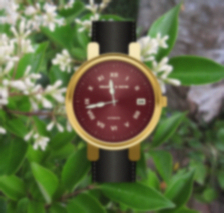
11:43
